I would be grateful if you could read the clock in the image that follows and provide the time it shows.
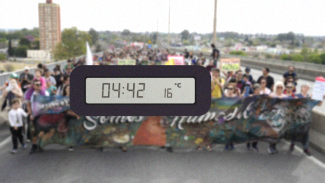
4:42
